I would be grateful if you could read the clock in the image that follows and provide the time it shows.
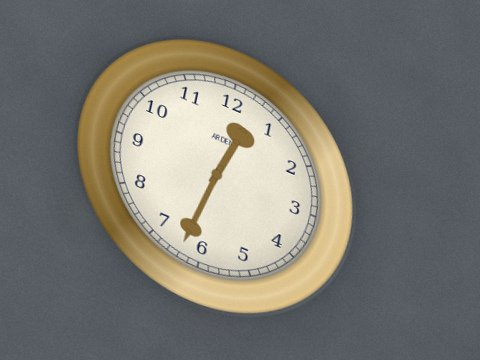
12:32
